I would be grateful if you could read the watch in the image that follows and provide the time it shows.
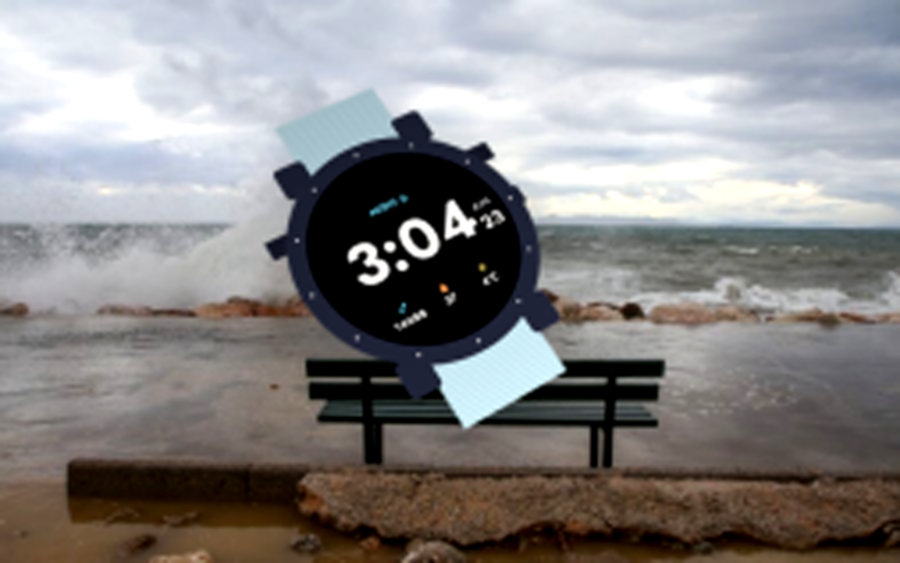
3:04
